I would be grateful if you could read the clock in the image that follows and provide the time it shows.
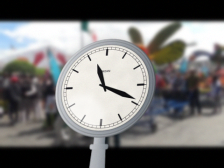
11:19
